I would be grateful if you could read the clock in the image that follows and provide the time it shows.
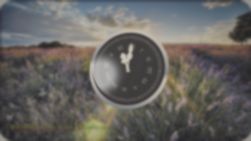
11:00
